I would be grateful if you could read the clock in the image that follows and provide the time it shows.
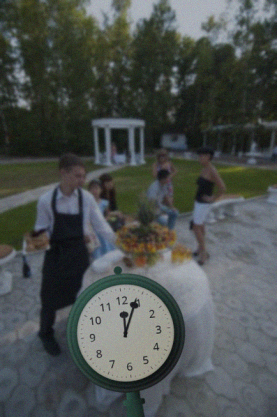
12:04
